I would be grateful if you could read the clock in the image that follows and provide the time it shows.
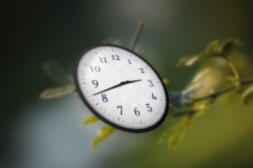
2:42
